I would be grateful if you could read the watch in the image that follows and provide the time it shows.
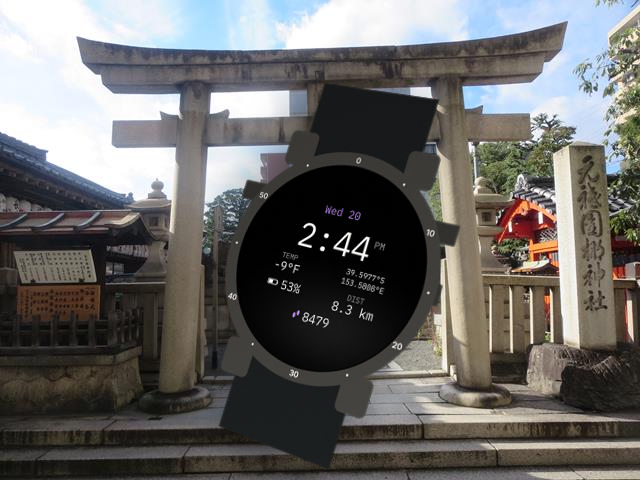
2:44
